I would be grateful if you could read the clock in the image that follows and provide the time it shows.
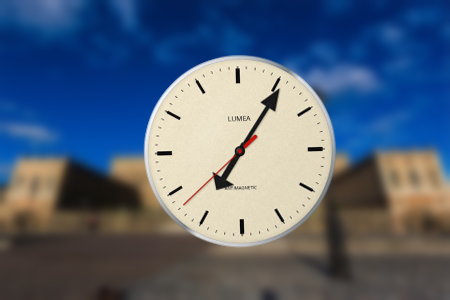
7:05:38
